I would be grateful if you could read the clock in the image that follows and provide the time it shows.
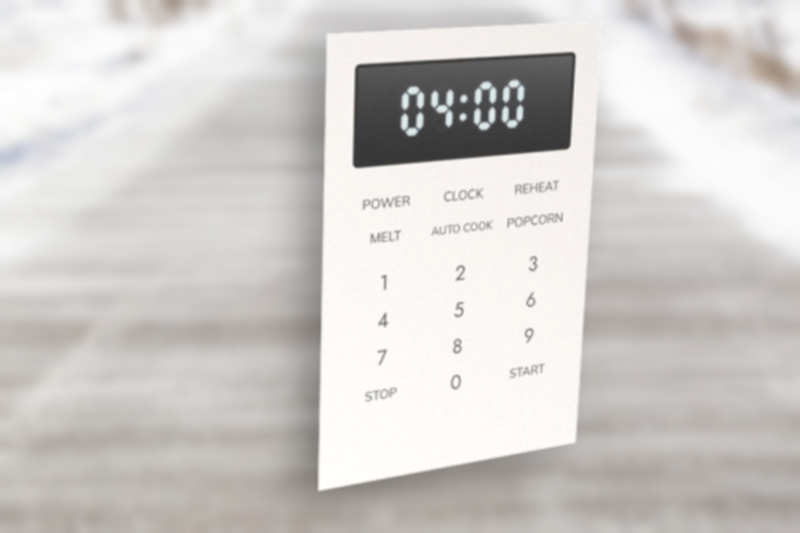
4:00
